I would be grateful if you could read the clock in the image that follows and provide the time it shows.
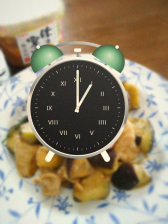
1:00
